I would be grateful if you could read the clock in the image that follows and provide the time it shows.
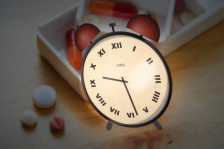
9:28
